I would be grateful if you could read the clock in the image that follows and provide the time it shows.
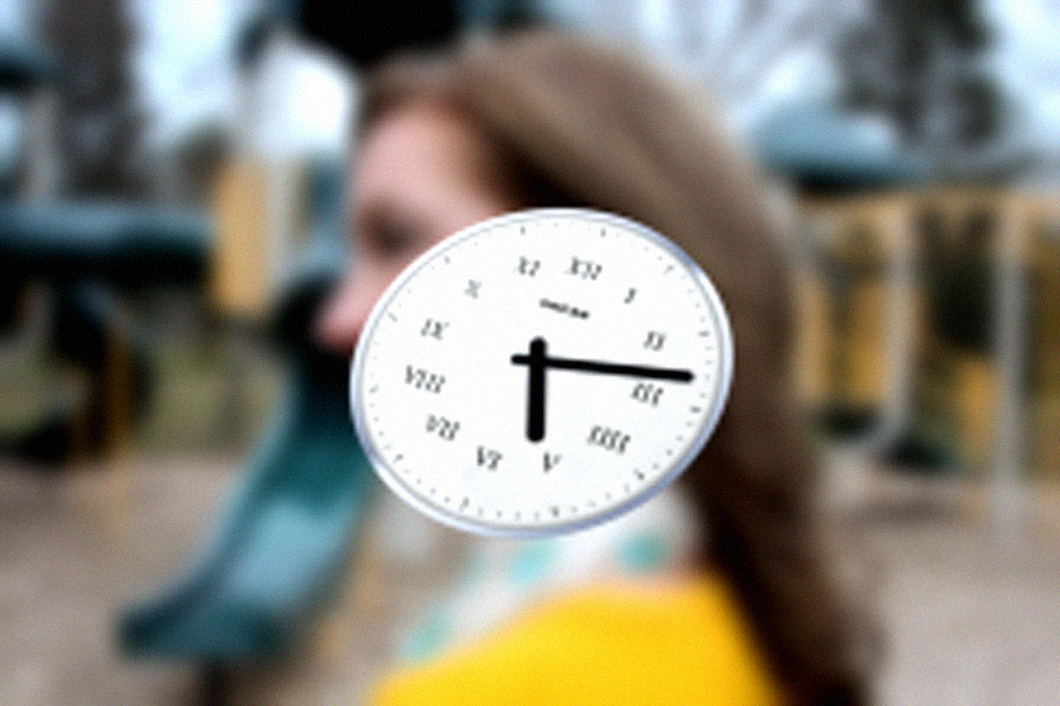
5:13
